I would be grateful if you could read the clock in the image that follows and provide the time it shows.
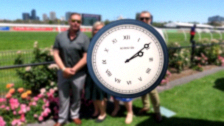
2:09
